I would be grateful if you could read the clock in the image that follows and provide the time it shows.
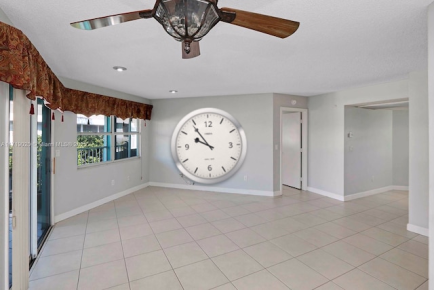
9:54
